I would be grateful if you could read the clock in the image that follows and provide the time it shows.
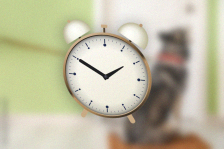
1:50
